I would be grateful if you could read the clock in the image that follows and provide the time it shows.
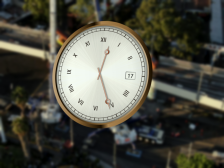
12:26
